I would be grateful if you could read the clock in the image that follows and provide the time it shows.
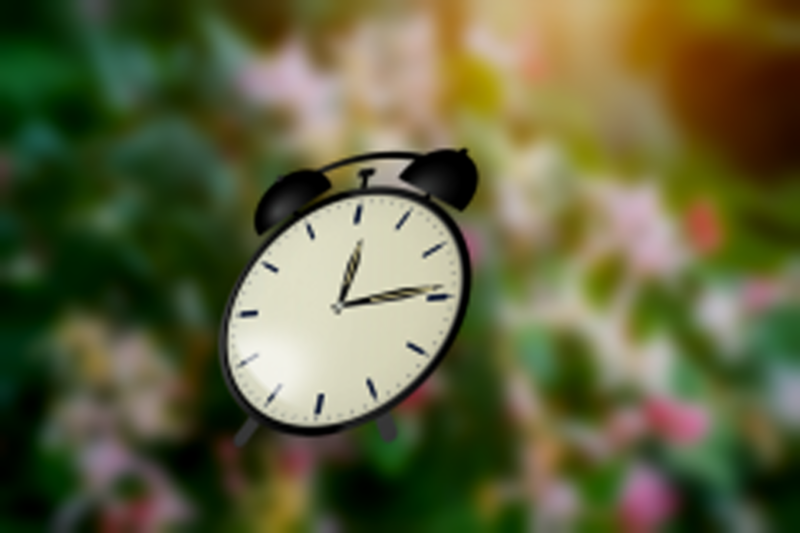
12:14
